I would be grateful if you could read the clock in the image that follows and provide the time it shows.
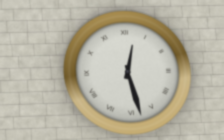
12:28
